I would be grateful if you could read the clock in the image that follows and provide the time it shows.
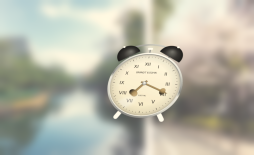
7:19
